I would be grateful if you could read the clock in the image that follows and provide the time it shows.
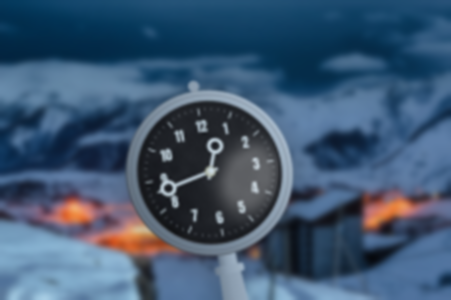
12:43
